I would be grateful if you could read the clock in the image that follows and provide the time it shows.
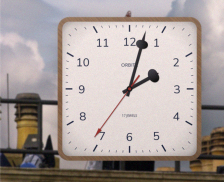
2:02:36
